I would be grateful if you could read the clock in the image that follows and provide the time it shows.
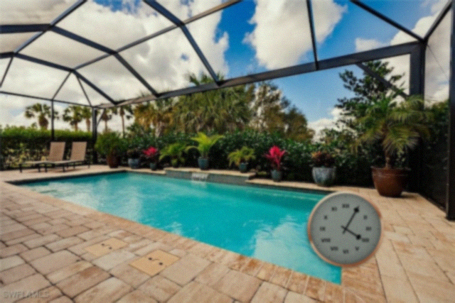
4:05
